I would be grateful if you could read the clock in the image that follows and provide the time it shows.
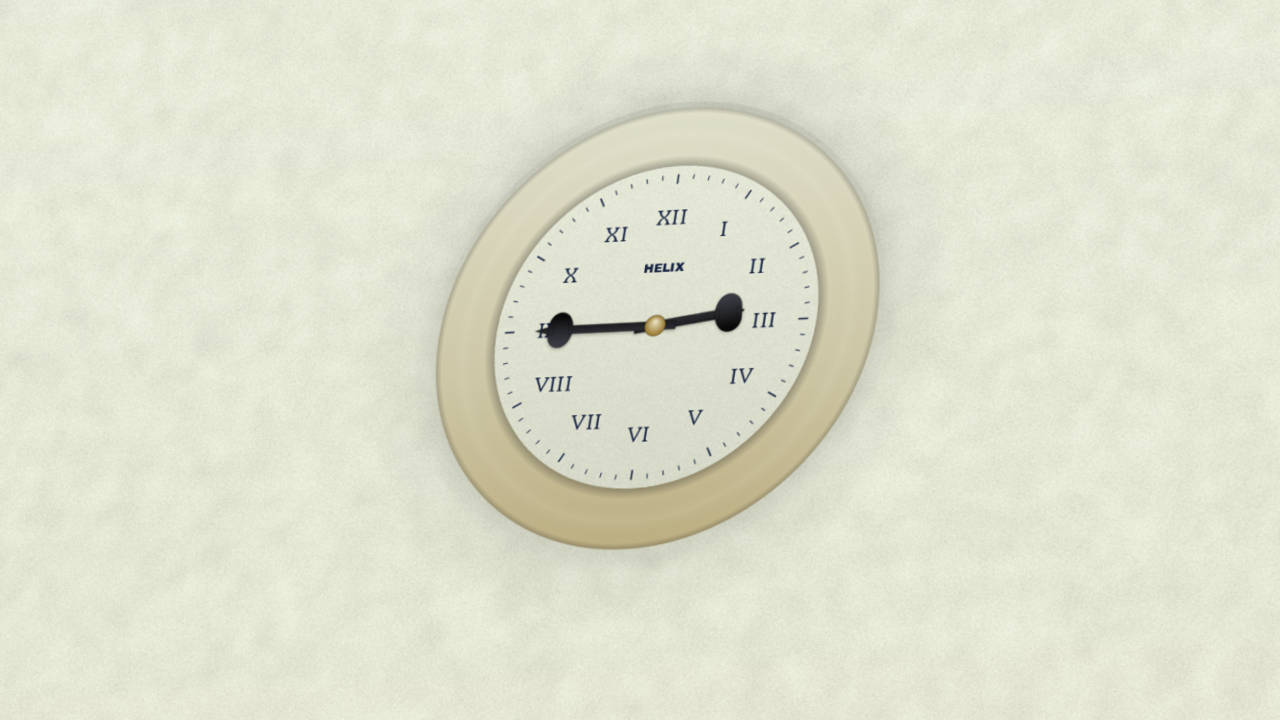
2:45
